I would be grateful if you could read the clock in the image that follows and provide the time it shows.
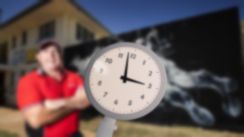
2:58
